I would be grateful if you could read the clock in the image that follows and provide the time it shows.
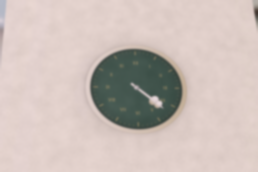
4:22
